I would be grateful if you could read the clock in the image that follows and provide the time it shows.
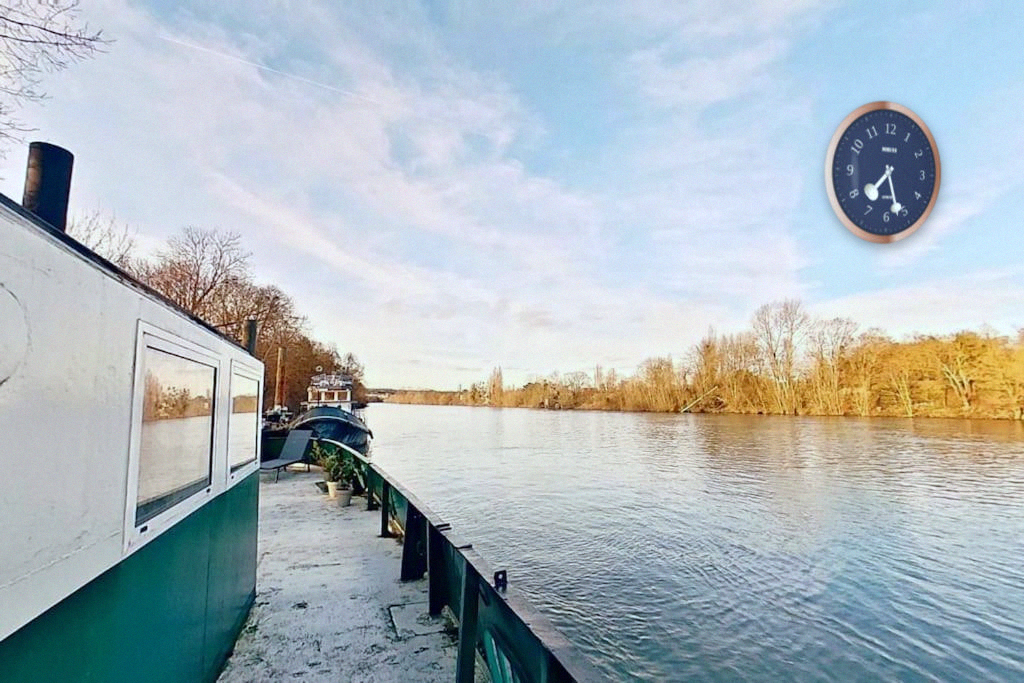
7:27
